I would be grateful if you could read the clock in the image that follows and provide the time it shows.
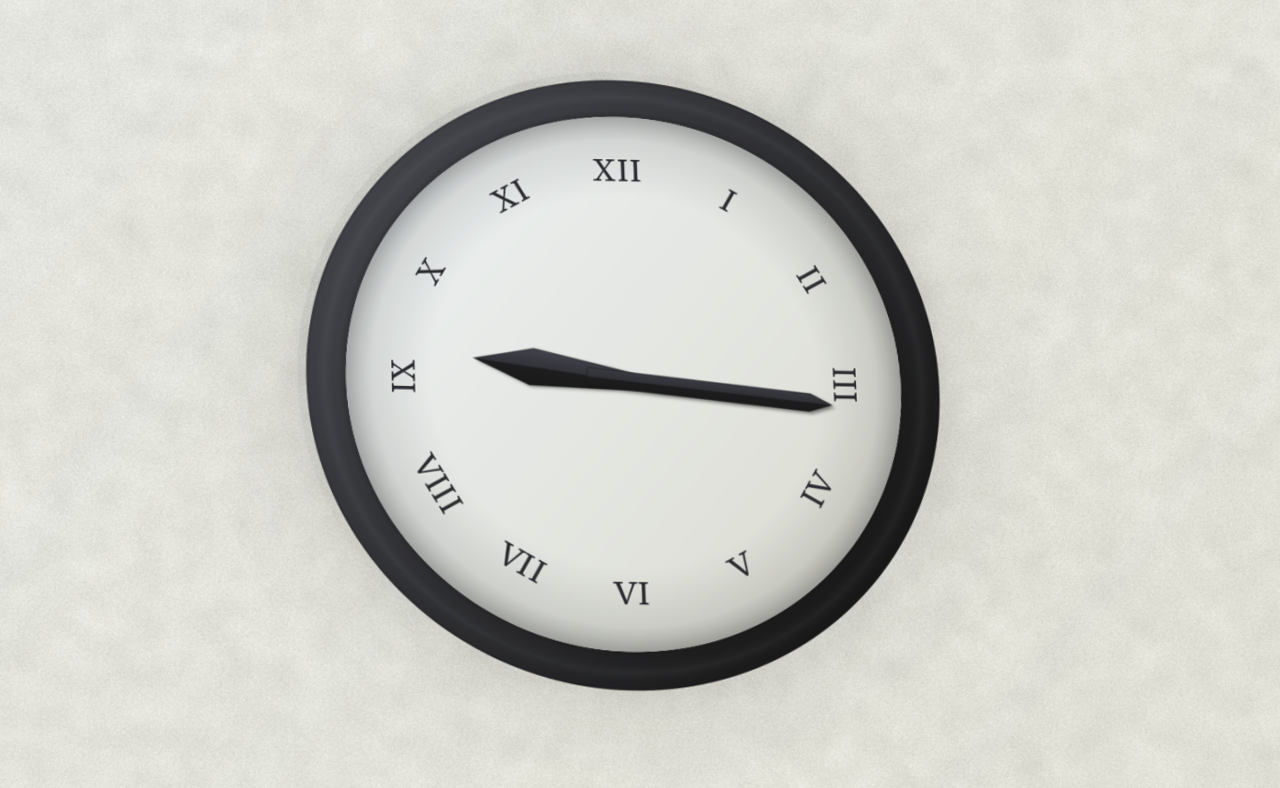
9:16
